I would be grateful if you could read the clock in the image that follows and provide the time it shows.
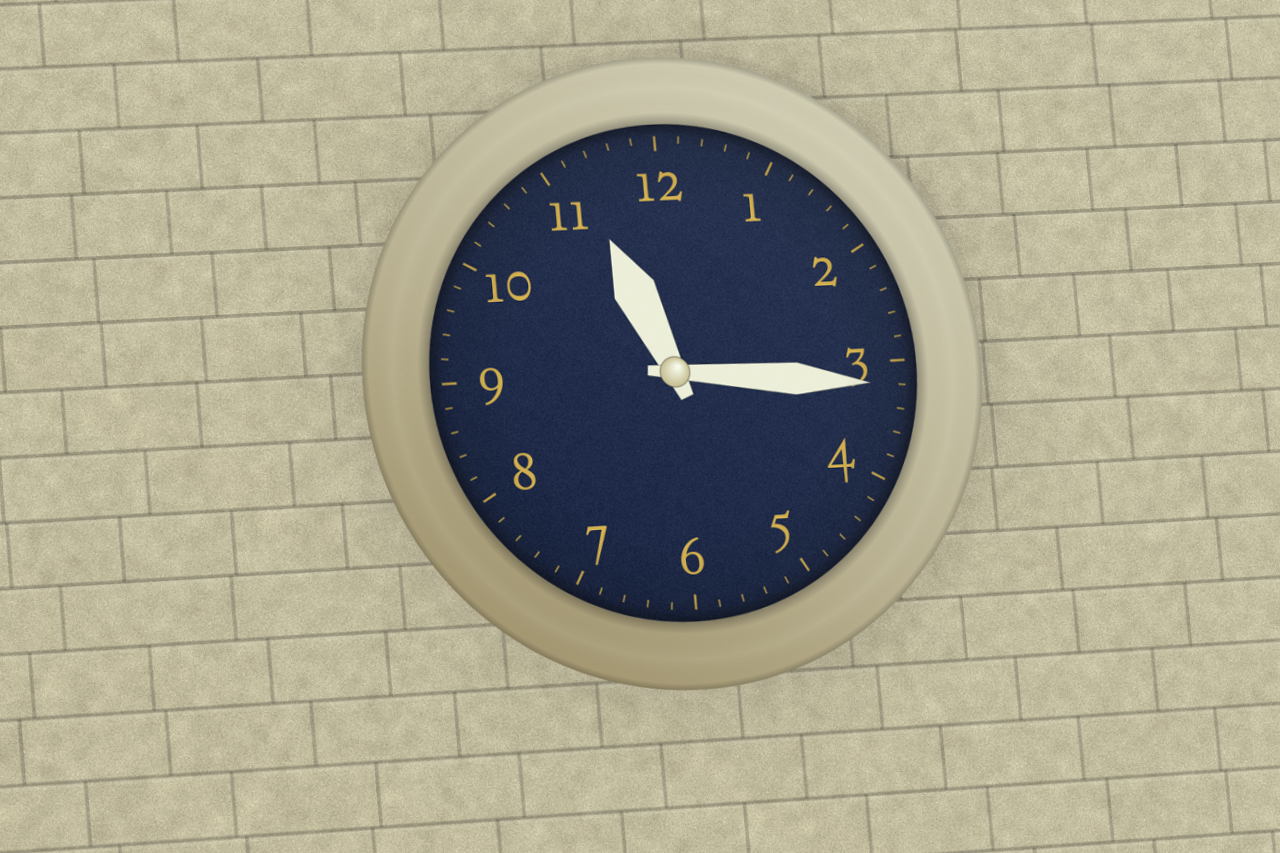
11:16
